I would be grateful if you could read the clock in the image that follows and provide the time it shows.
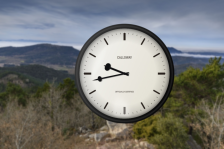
9:43
